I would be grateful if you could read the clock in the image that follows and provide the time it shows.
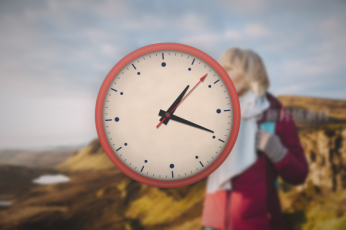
1:19:08
